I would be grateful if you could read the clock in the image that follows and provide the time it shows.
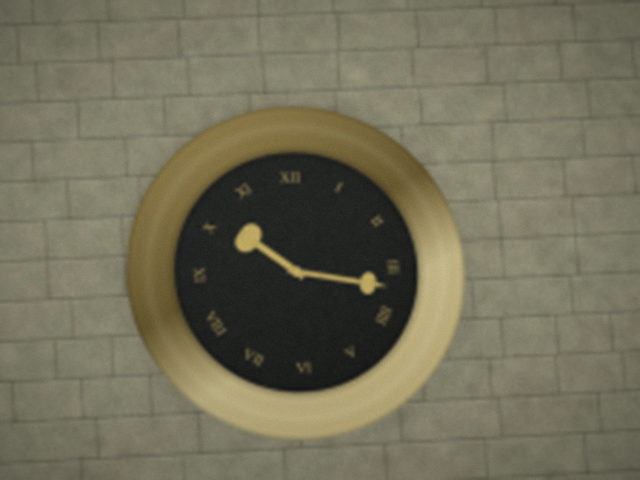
10:17
